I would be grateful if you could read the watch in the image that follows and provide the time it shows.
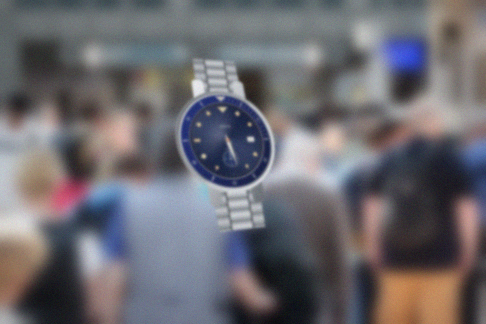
5:28
